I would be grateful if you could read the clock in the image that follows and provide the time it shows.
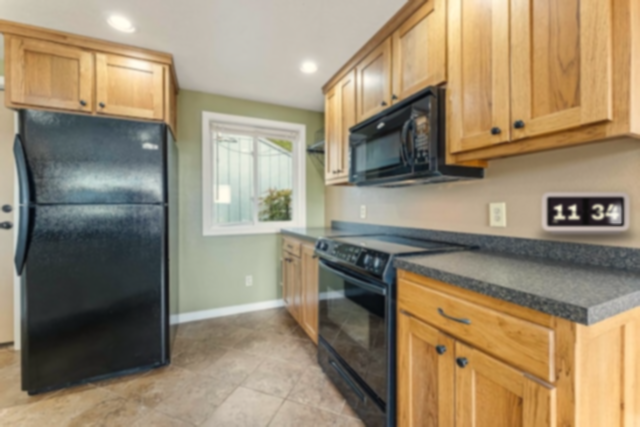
11:34
